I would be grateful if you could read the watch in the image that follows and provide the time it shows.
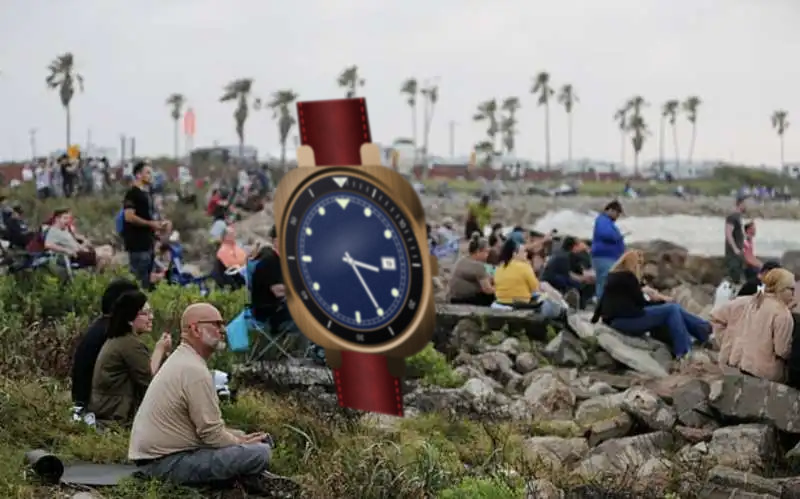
3:25
